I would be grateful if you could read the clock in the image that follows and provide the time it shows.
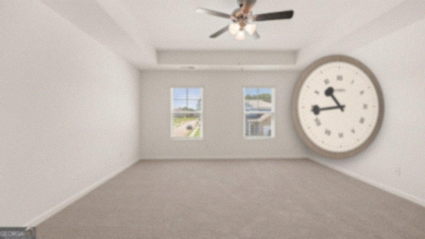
10:44
